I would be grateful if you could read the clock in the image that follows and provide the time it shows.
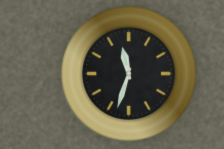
11:33
